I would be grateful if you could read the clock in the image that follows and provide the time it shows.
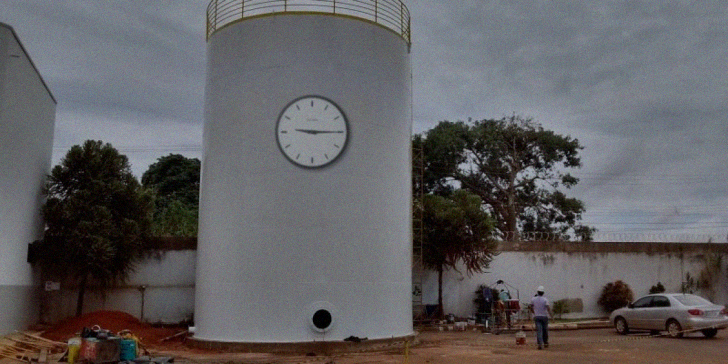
9:15
